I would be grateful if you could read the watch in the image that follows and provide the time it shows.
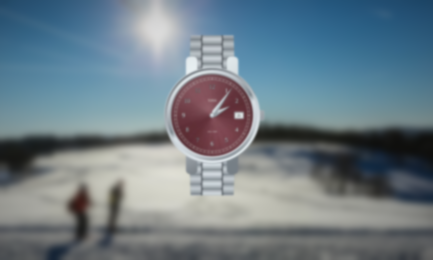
2:06
